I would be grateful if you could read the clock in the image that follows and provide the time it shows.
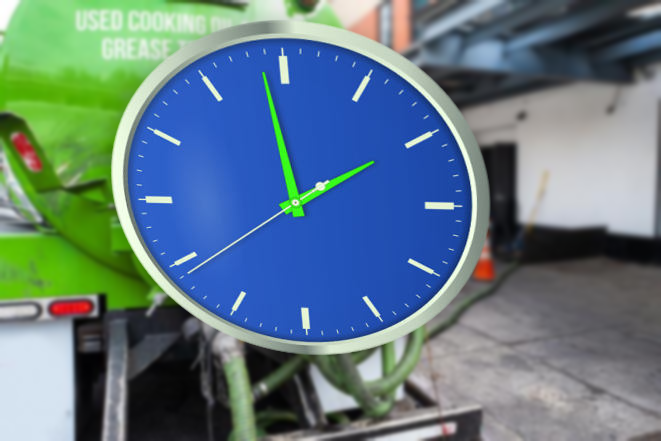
1:58:39
